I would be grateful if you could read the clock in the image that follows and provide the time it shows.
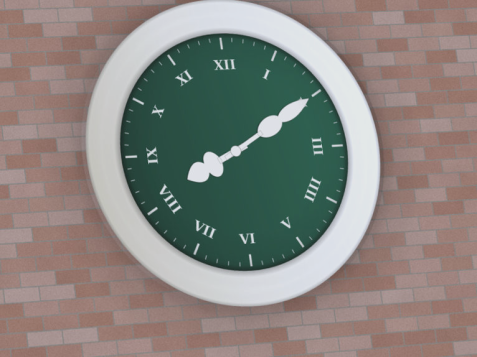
8:10
